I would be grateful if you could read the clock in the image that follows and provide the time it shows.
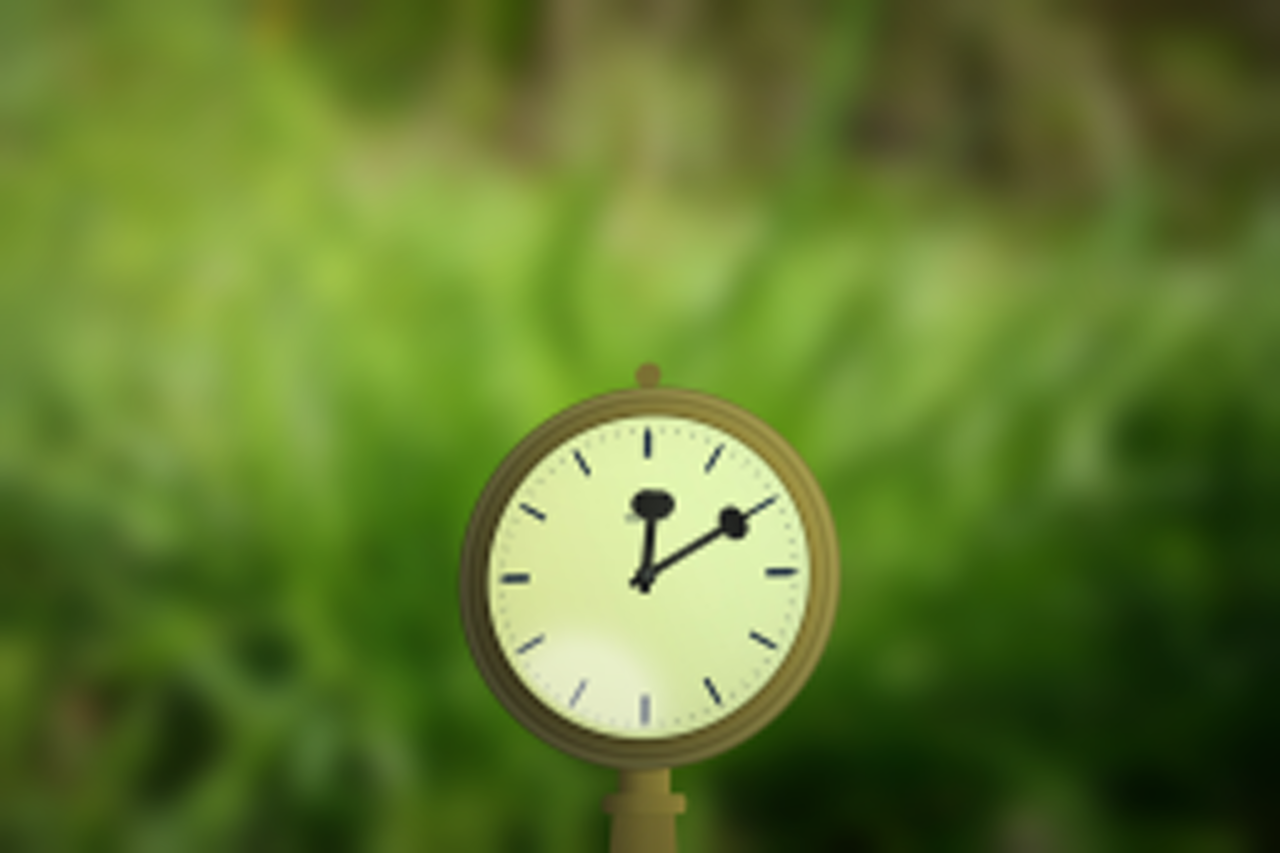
12:10
